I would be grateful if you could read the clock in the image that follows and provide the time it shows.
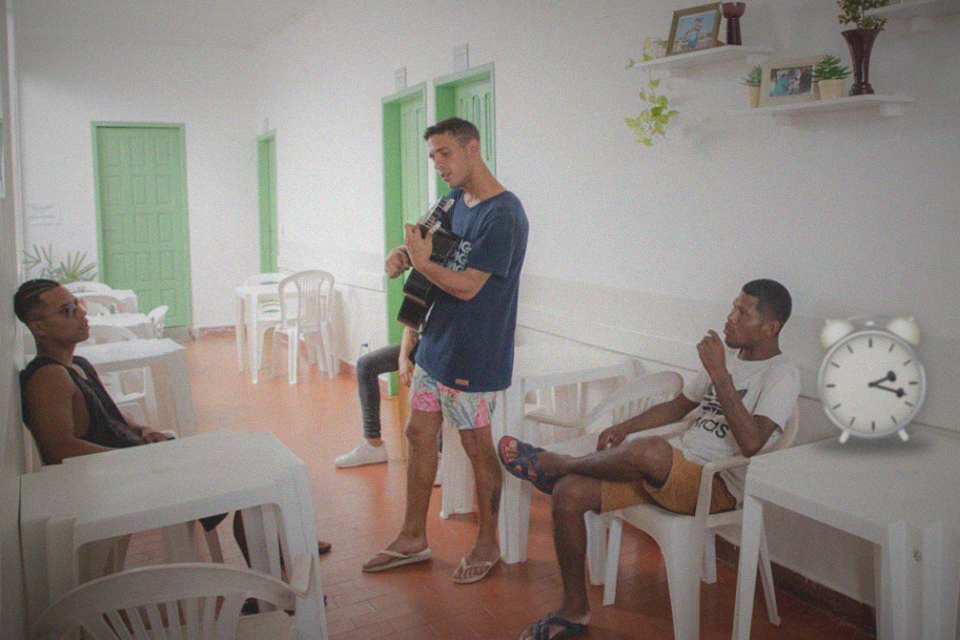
2:18
